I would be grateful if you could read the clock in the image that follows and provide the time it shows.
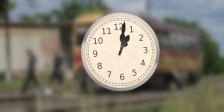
1:02
